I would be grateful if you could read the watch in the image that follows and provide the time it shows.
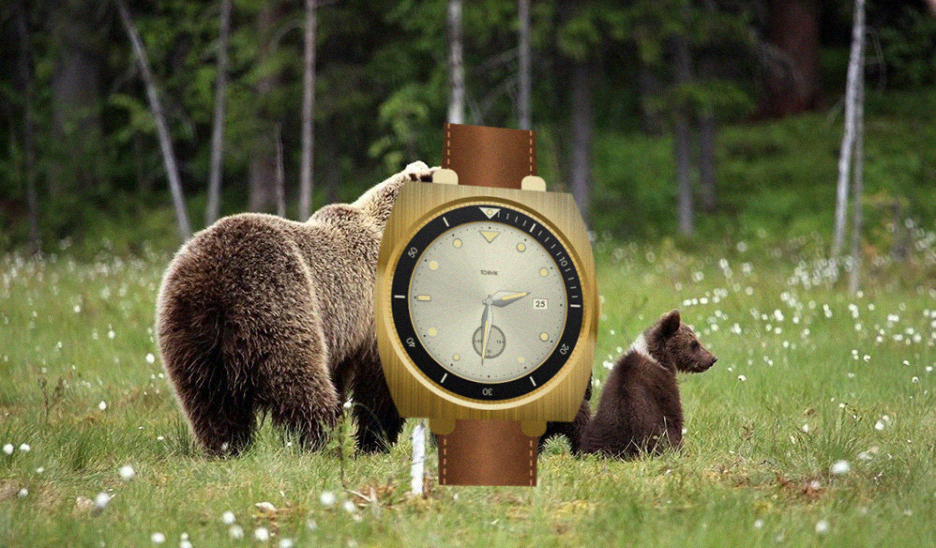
2:31
